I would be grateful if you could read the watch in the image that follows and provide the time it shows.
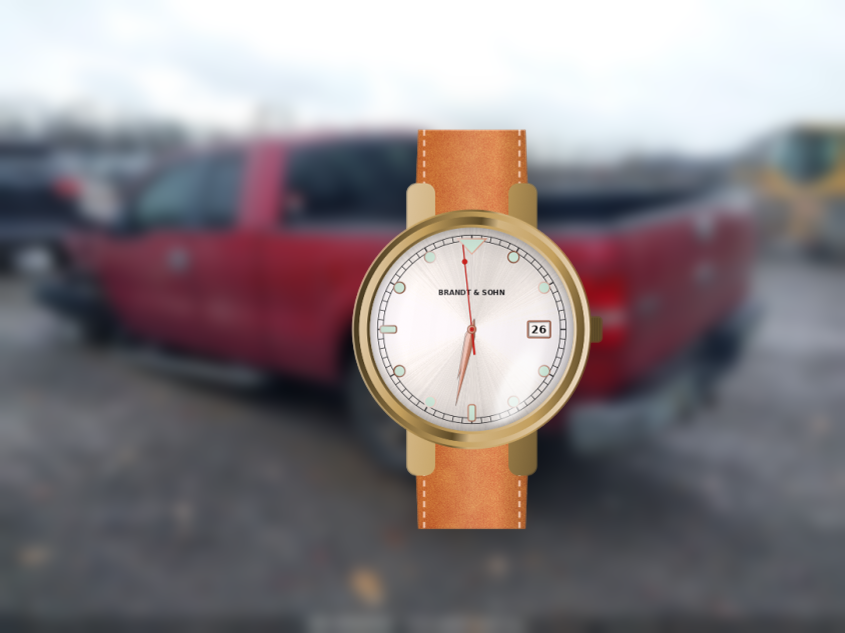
6:31:59
